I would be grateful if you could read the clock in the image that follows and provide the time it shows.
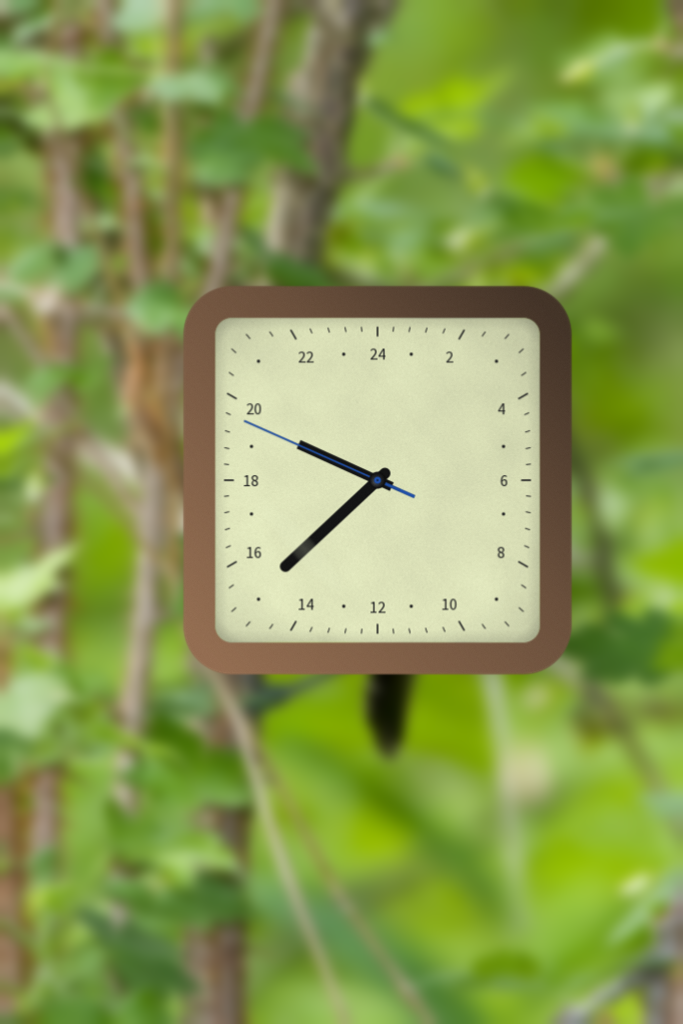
19:37:49
